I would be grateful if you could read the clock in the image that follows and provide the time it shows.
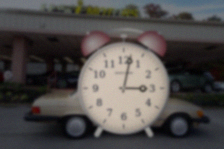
3:02
